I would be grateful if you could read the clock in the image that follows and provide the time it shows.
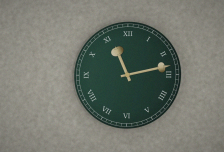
11:13
